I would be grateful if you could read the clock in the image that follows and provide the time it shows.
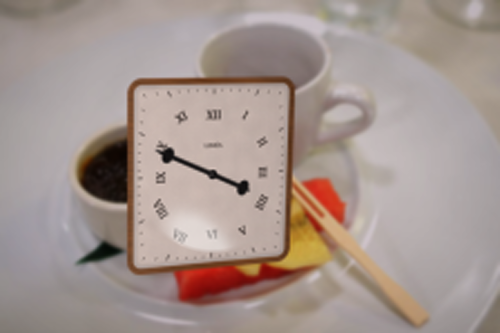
3:49
